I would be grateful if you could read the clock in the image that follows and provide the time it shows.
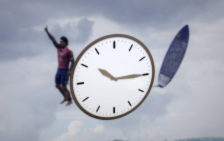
10:15
